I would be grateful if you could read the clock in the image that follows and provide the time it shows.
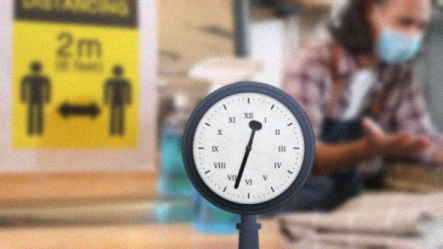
12:33
